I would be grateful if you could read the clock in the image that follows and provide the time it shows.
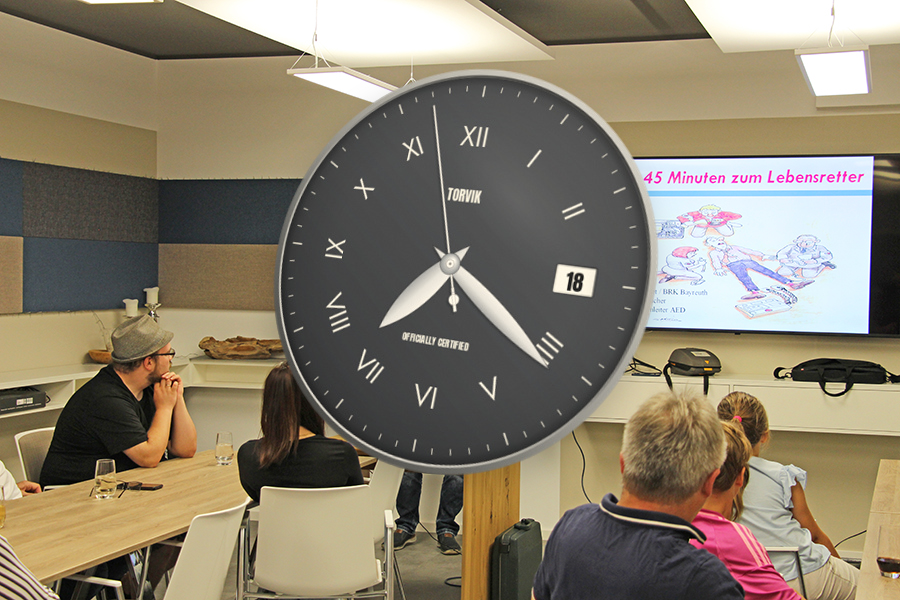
7:20:57
